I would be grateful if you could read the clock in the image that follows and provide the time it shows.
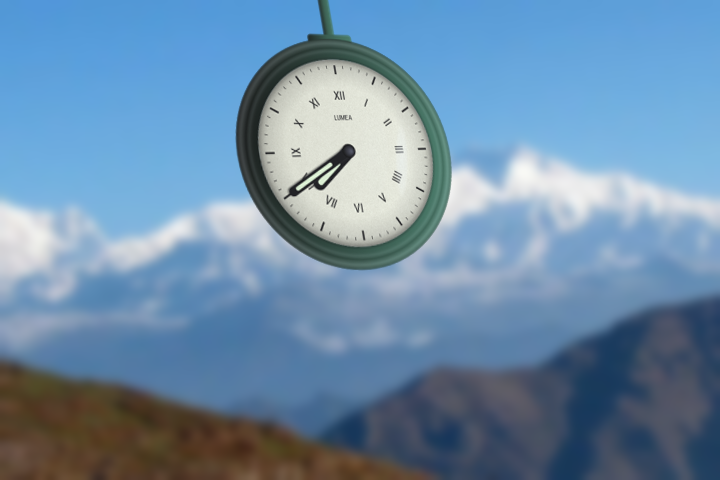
7:40
